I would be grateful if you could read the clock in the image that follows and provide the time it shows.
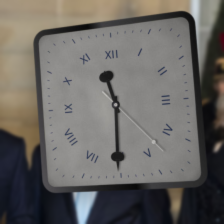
11:30:23
